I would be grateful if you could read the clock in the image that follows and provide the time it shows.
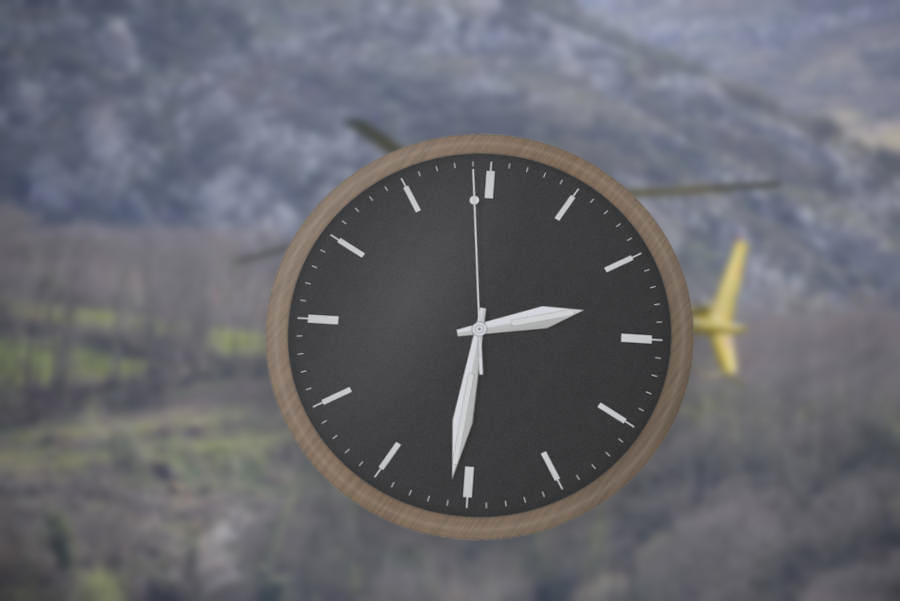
2:30:59
